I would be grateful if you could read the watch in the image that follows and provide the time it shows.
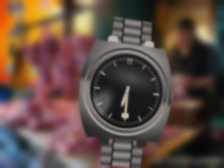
6:30
